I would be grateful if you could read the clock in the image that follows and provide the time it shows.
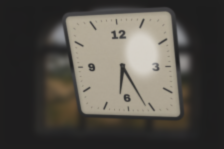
6:26
